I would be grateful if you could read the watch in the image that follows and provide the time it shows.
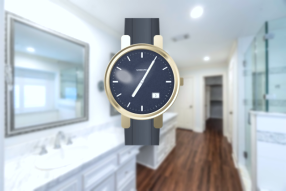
7:05
